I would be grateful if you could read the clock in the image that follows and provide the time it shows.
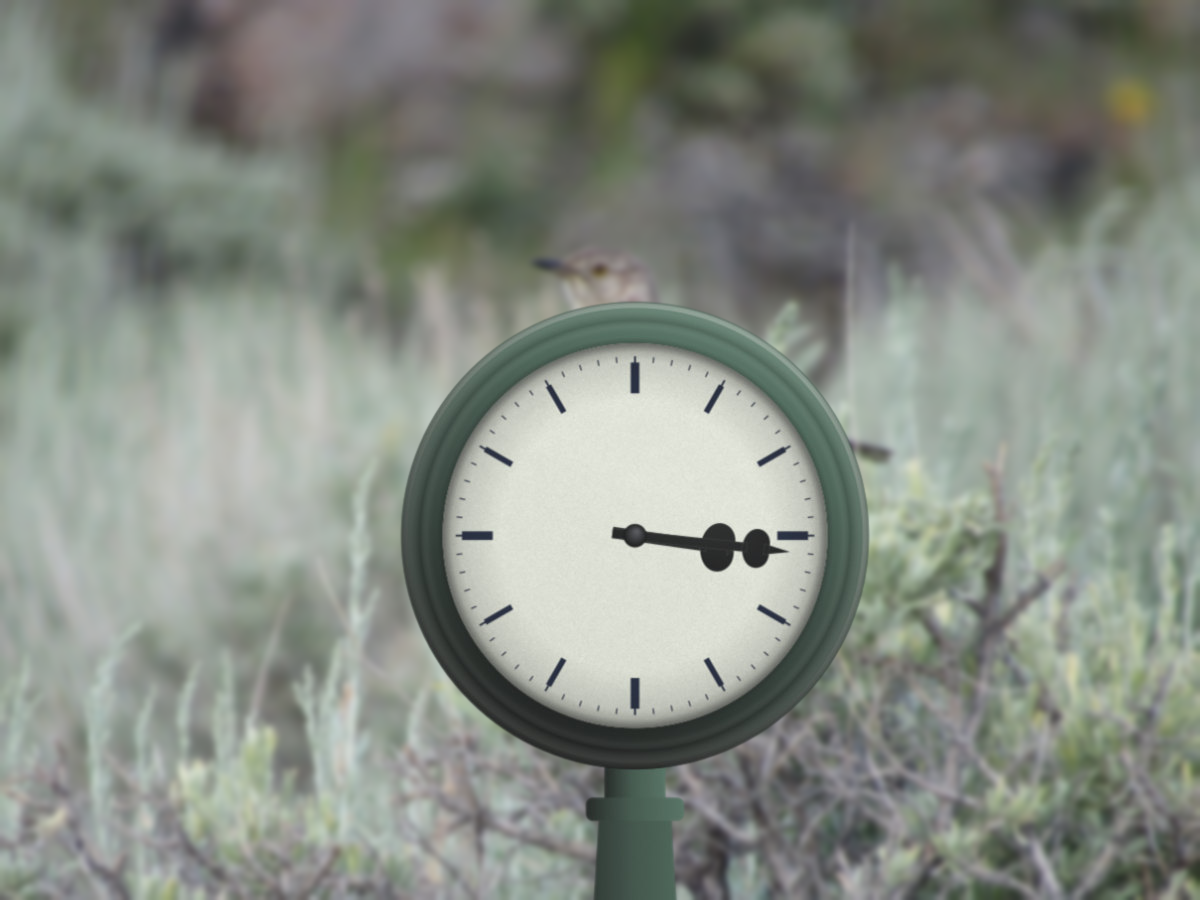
3:16
